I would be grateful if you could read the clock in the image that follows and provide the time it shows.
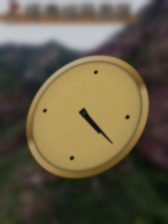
4:21
